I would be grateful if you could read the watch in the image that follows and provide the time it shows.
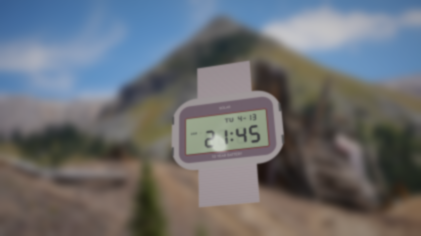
21:45
